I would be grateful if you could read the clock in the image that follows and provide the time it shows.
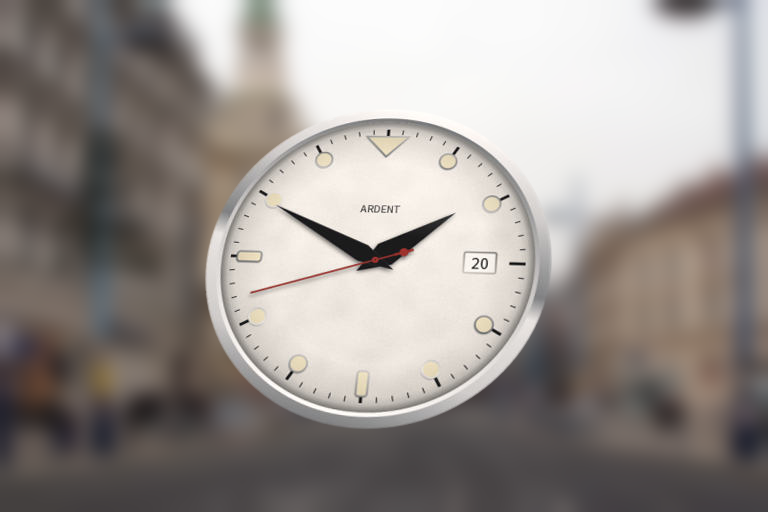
1:49:42
